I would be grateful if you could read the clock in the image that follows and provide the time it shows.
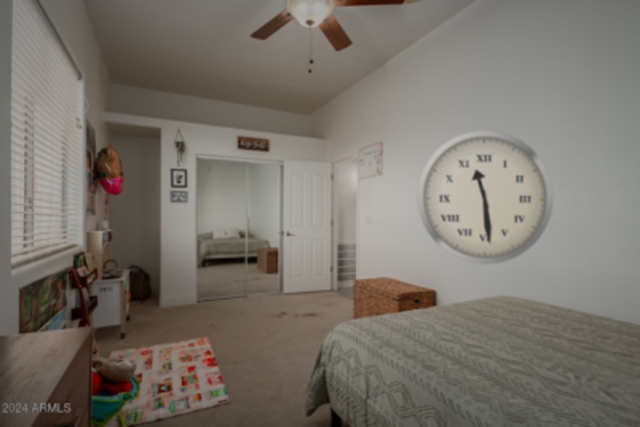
11:29
